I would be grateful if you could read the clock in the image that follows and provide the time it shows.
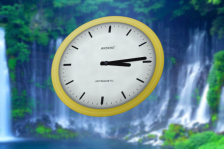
3:14
